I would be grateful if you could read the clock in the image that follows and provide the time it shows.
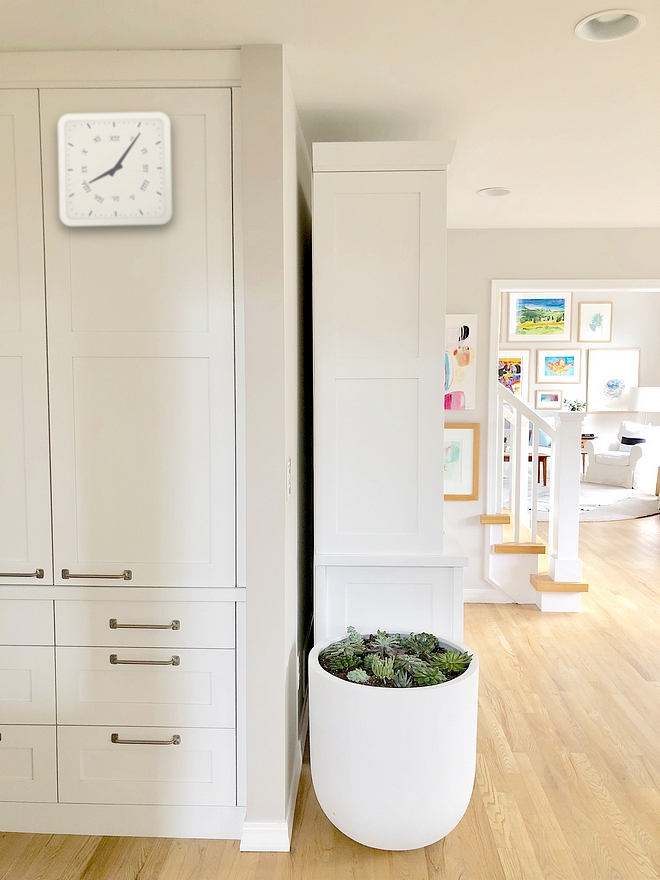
8:06
